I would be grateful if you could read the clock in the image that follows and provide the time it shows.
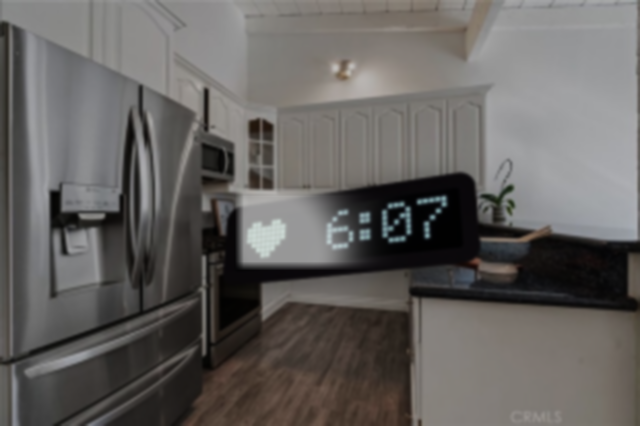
6:07
